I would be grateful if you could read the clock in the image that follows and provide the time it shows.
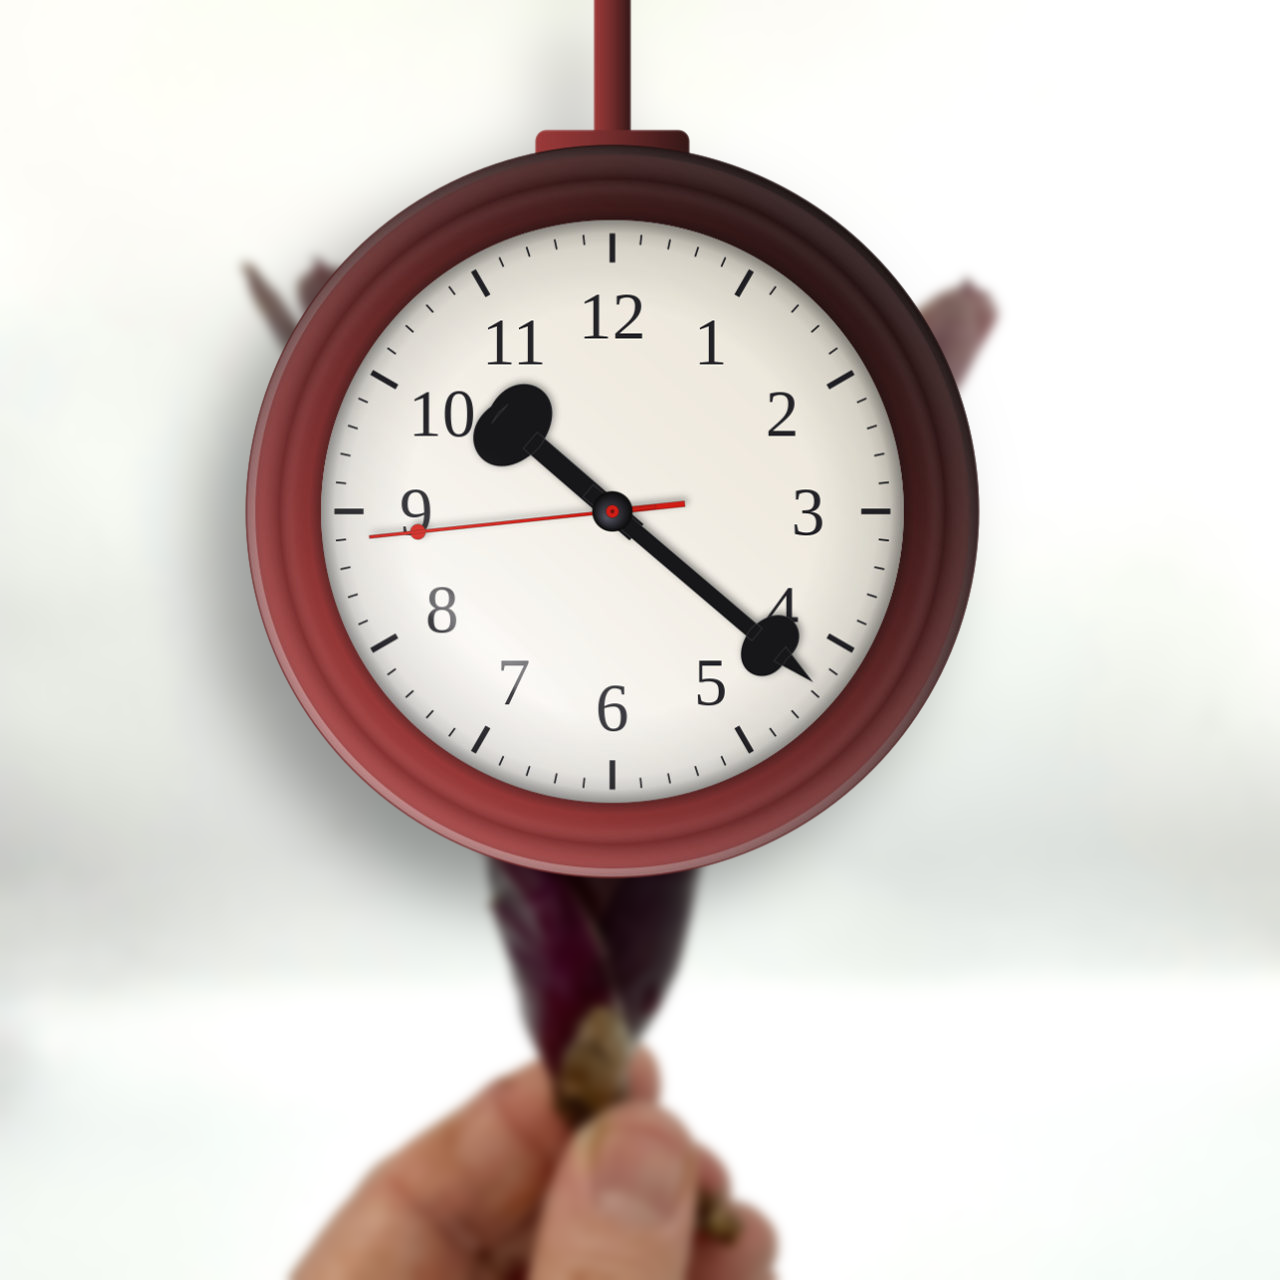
10:21:44
